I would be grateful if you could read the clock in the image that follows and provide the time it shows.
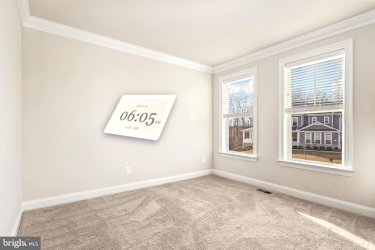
6:05
